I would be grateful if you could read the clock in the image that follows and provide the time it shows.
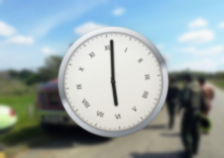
6:01
